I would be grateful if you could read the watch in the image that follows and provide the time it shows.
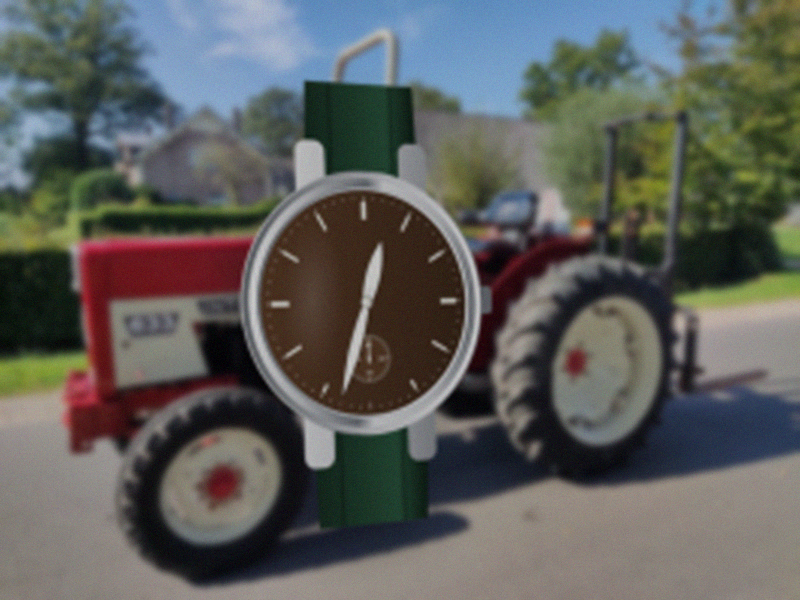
12:33
